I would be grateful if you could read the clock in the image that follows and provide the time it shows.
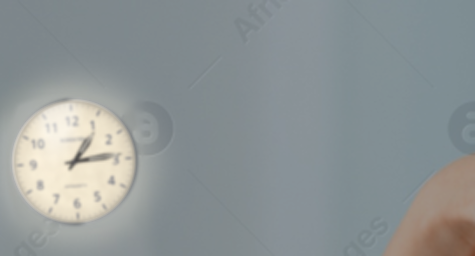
1:14
